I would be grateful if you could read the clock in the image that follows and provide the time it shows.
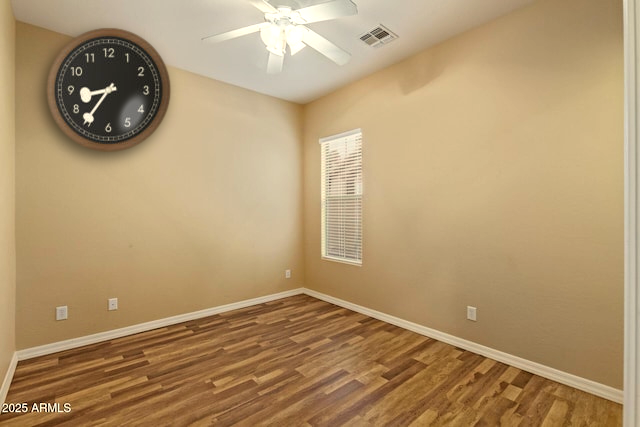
8:36
